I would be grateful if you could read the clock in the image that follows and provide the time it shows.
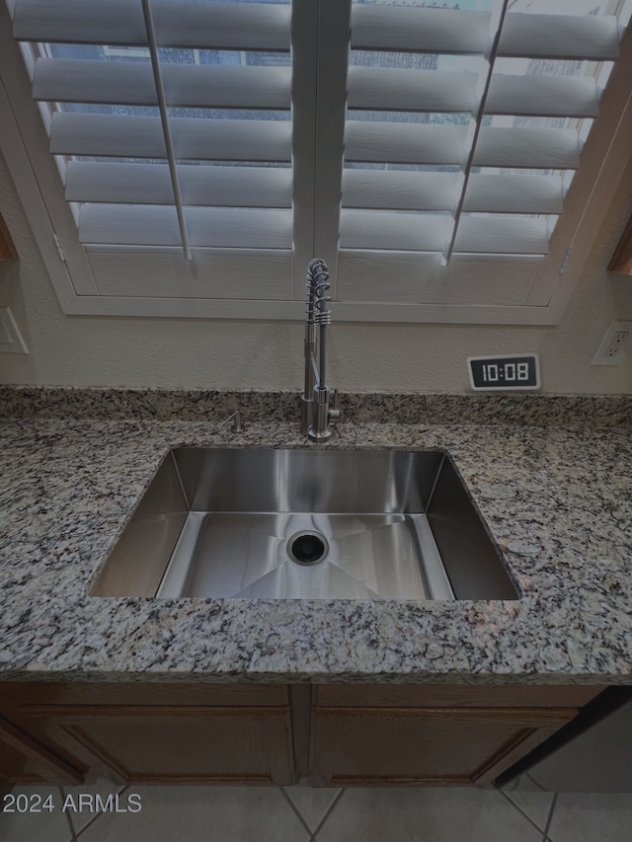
10:08
